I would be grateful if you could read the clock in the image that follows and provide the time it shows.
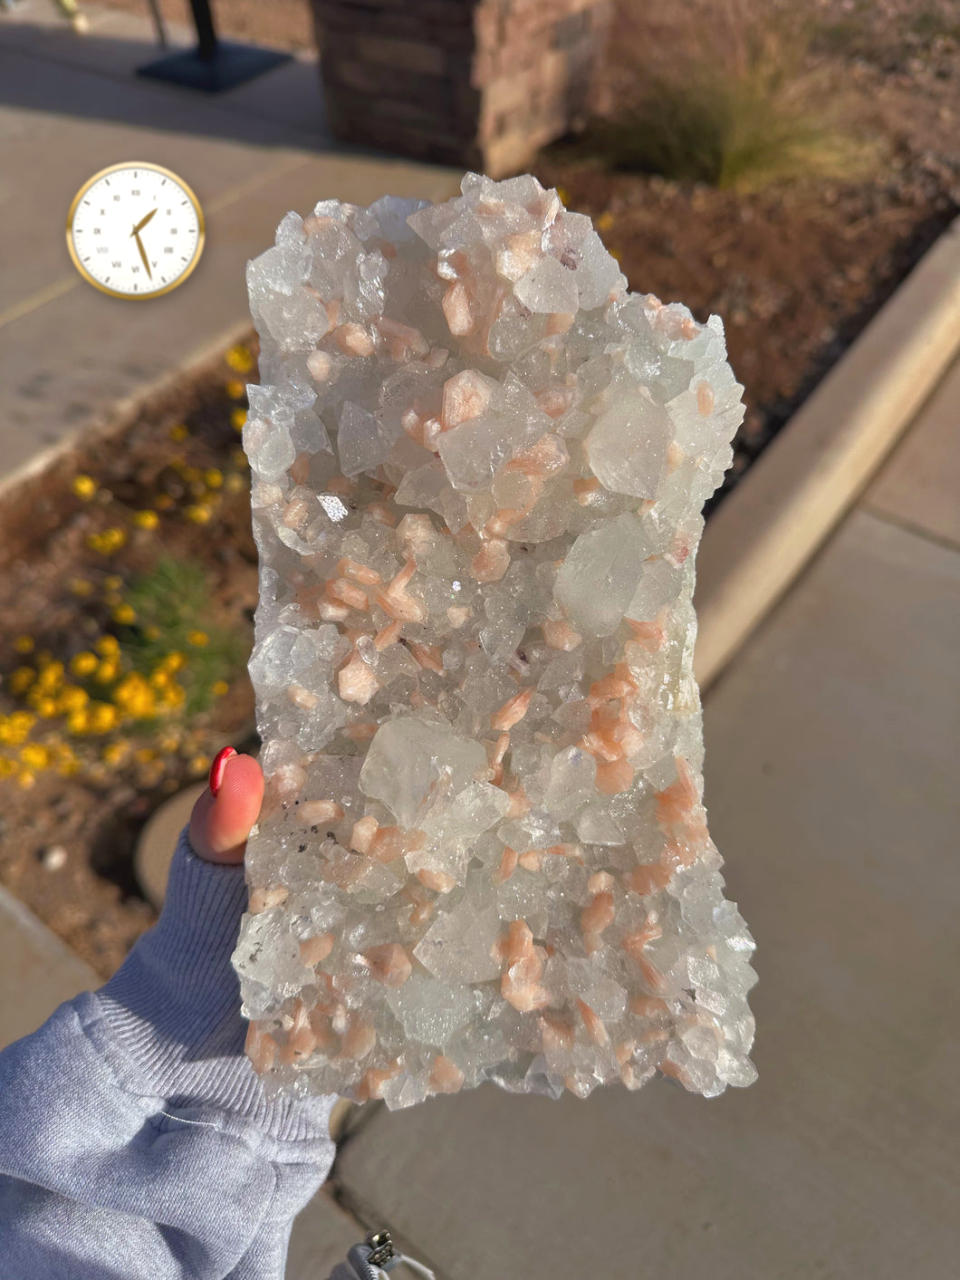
1:27
